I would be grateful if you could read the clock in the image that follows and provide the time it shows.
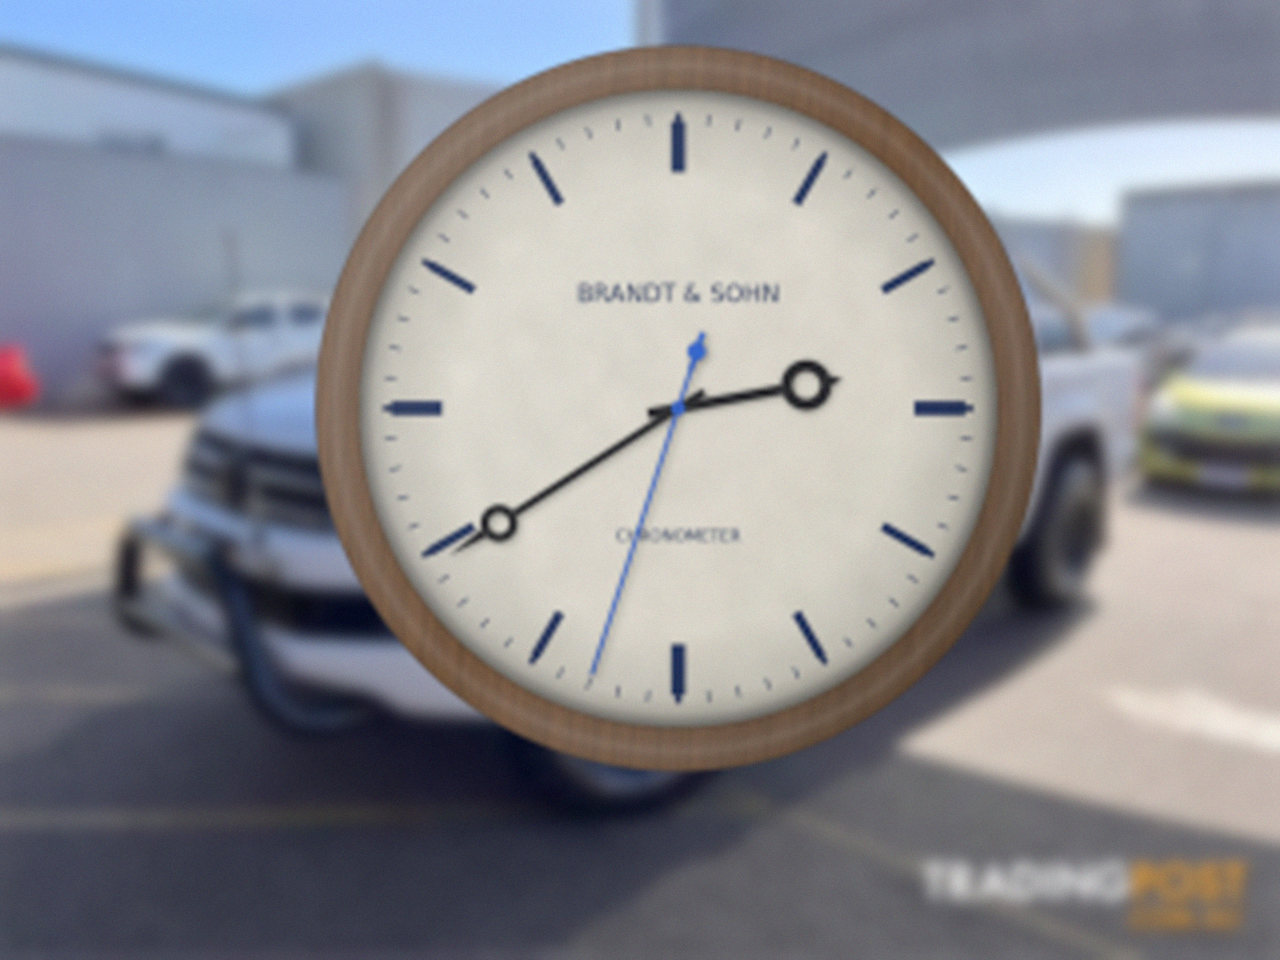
2:39:33
